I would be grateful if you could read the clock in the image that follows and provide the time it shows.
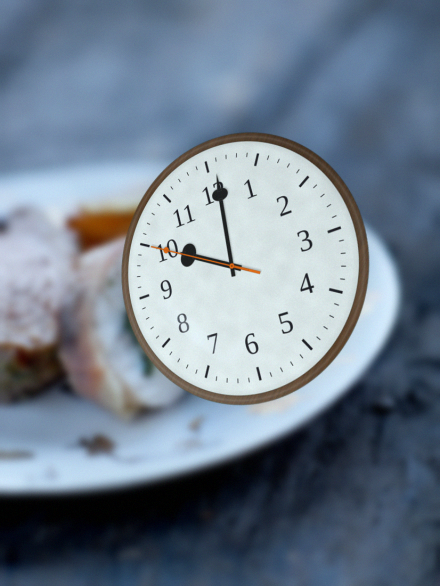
10:00:50
